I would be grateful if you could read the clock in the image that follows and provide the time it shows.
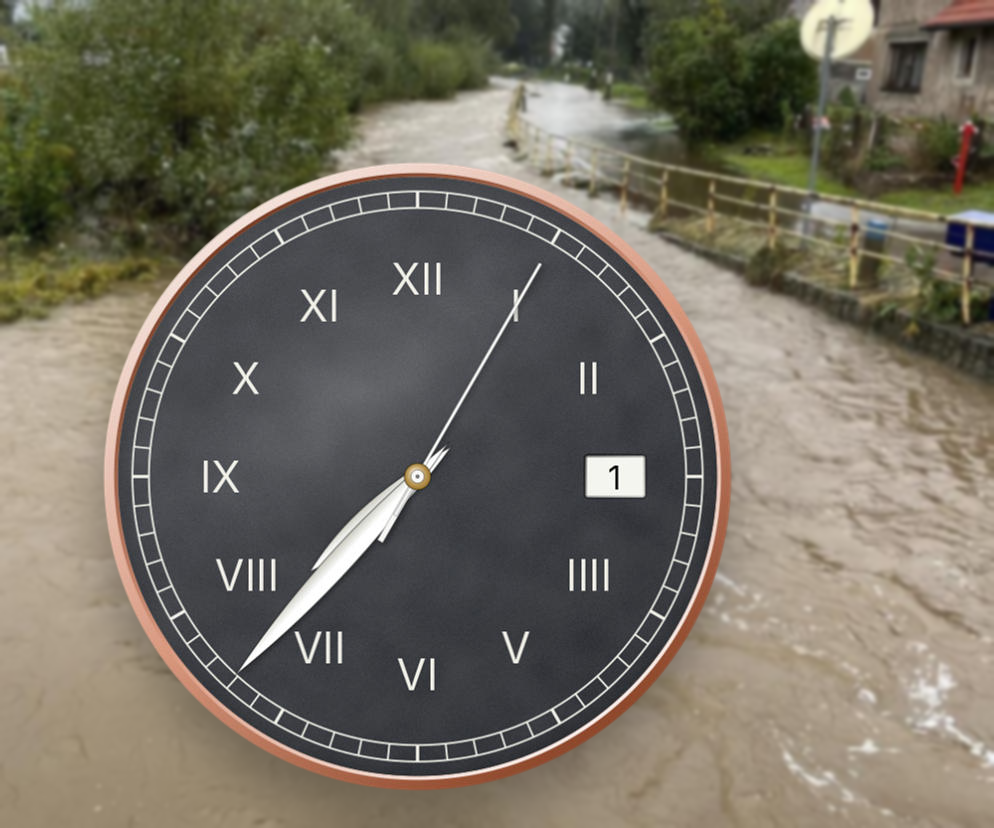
7:37:05
